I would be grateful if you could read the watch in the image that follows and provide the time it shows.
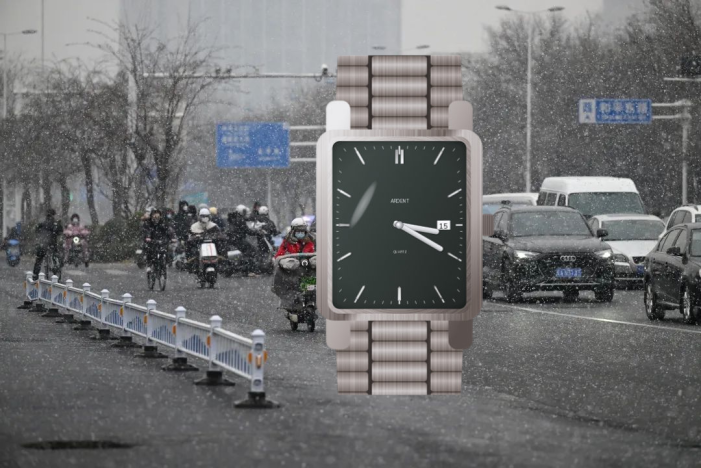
3:20
